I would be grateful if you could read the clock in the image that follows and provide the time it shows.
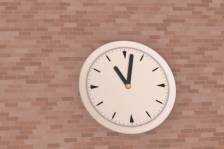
11:02
